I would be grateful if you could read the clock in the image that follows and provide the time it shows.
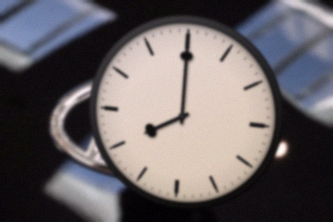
8:00
